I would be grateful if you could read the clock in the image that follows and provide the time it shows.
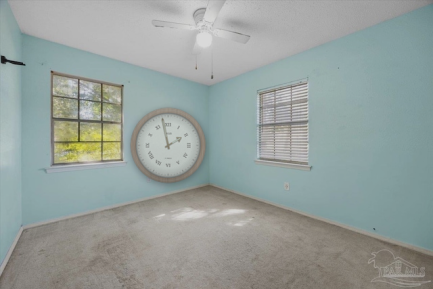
1:58
